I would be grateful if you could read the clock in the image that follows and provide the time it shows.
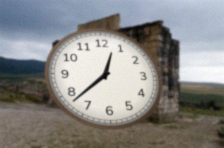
12:38
